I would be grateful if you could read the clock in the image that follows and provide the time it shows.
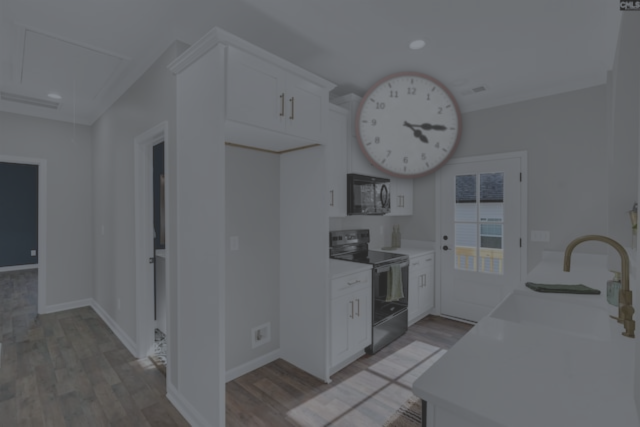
4:15
